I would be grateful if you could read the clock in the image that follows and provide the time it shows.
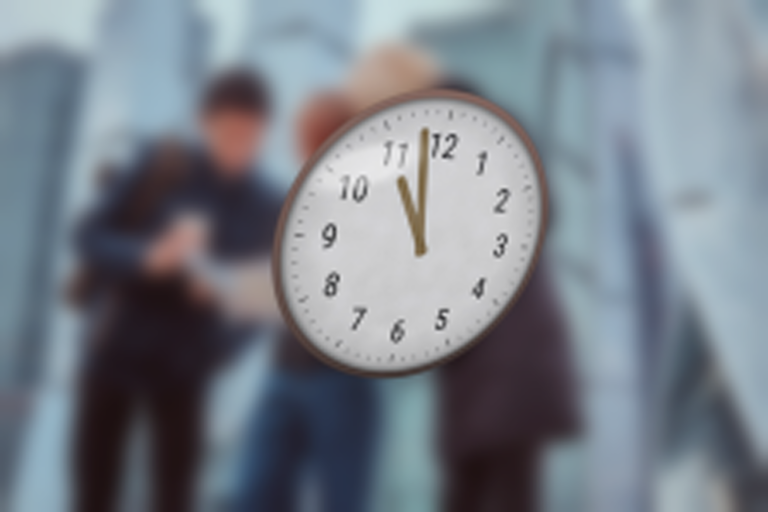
10:58
